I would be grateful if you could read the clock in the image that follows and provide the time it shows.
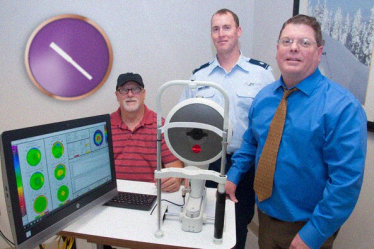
10:22
